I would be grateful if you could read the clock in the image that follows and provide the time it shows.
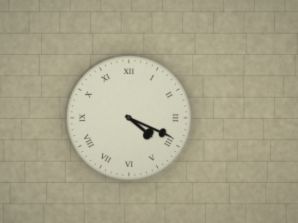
4:19
